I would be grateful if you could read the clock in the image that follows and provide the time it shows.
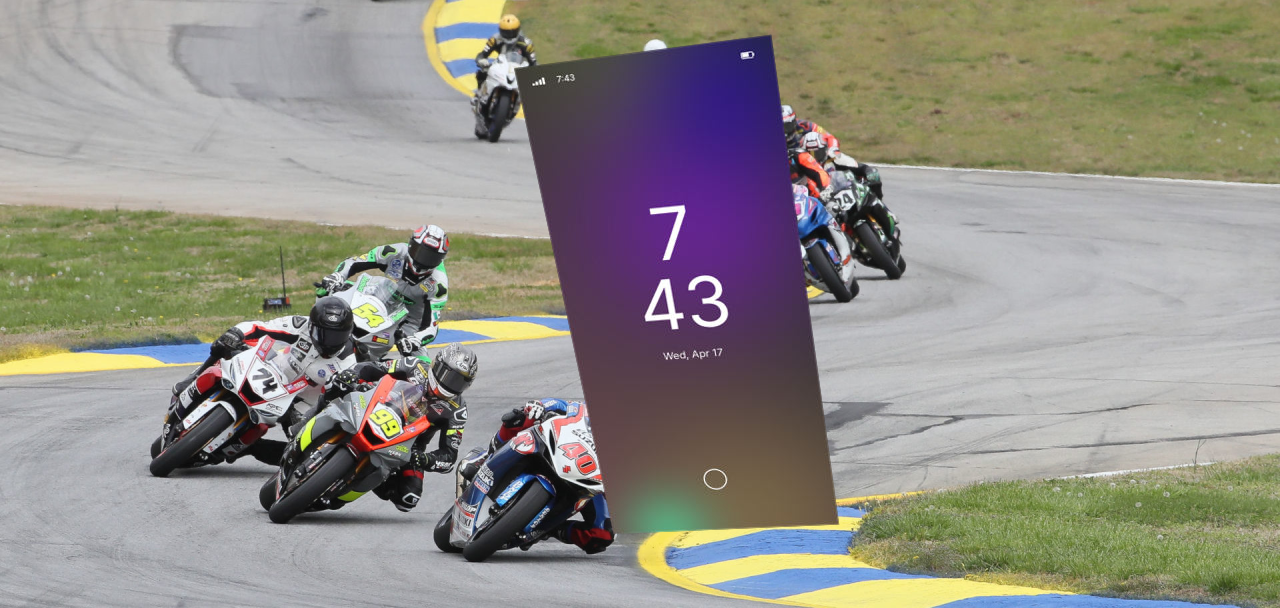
7:43
